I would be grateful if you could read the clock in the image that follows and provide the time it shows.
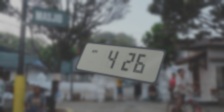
4:26
